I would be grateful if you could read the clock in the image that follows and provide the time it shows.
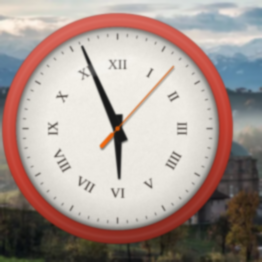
5:56:07
